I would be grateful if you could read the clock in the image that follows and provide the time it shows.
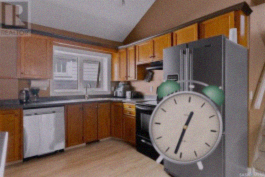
12:32
